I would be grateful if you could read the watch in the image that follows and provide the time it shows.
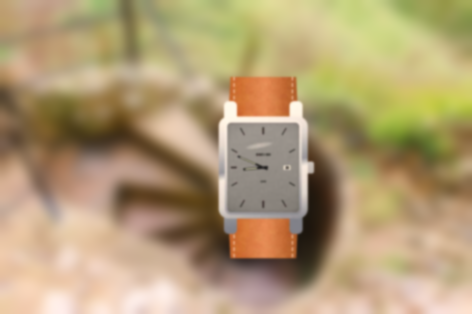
8:49
